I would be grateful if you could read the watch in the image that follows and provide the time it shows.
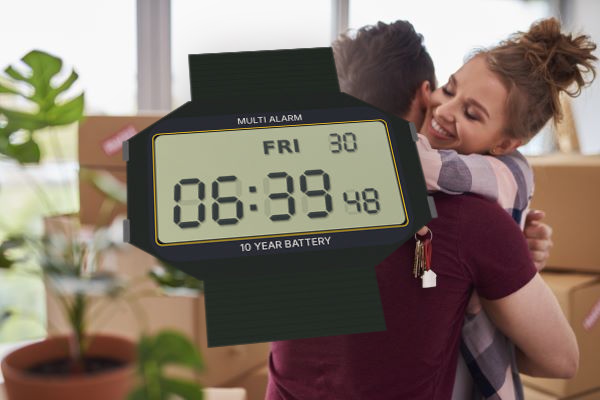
6:39:48
